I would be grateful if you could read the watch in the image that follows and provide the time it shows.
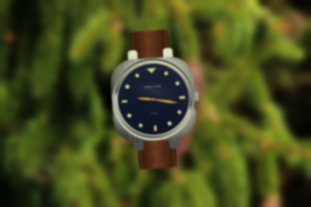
9:17
